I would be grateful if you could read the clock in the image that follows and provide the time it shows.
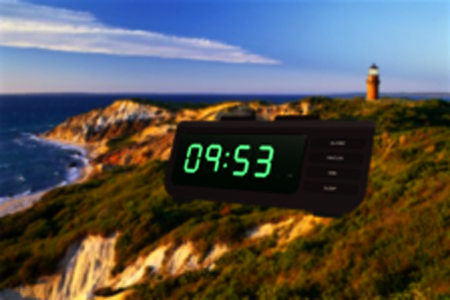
9:53
